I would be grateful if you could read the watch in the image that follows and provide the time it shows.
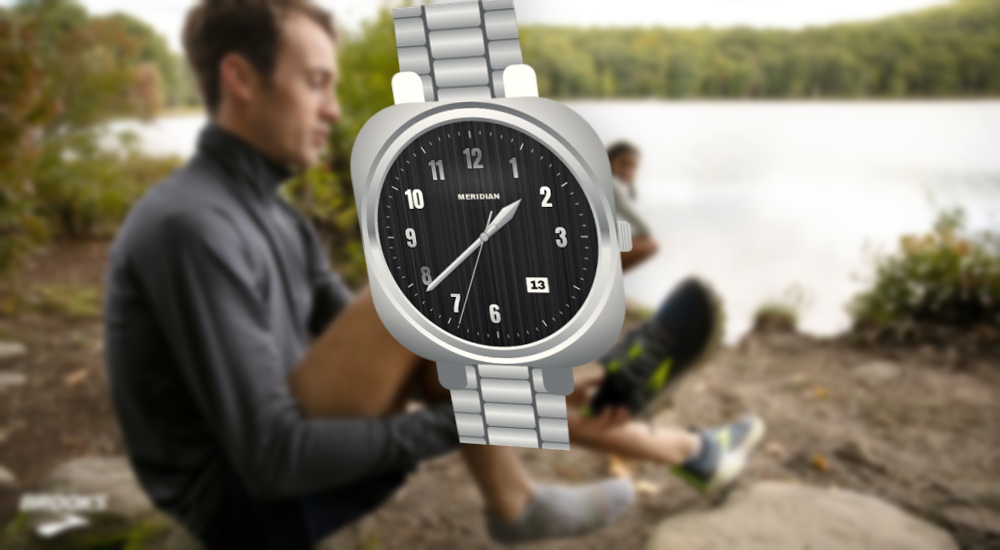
1:38:34
